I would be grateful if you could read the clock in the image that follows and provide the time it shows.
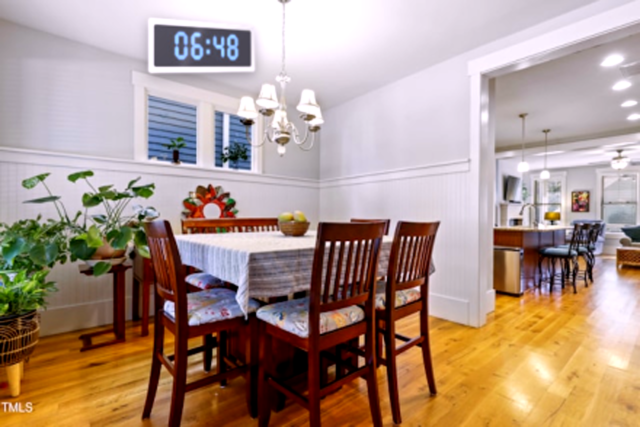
6:48
